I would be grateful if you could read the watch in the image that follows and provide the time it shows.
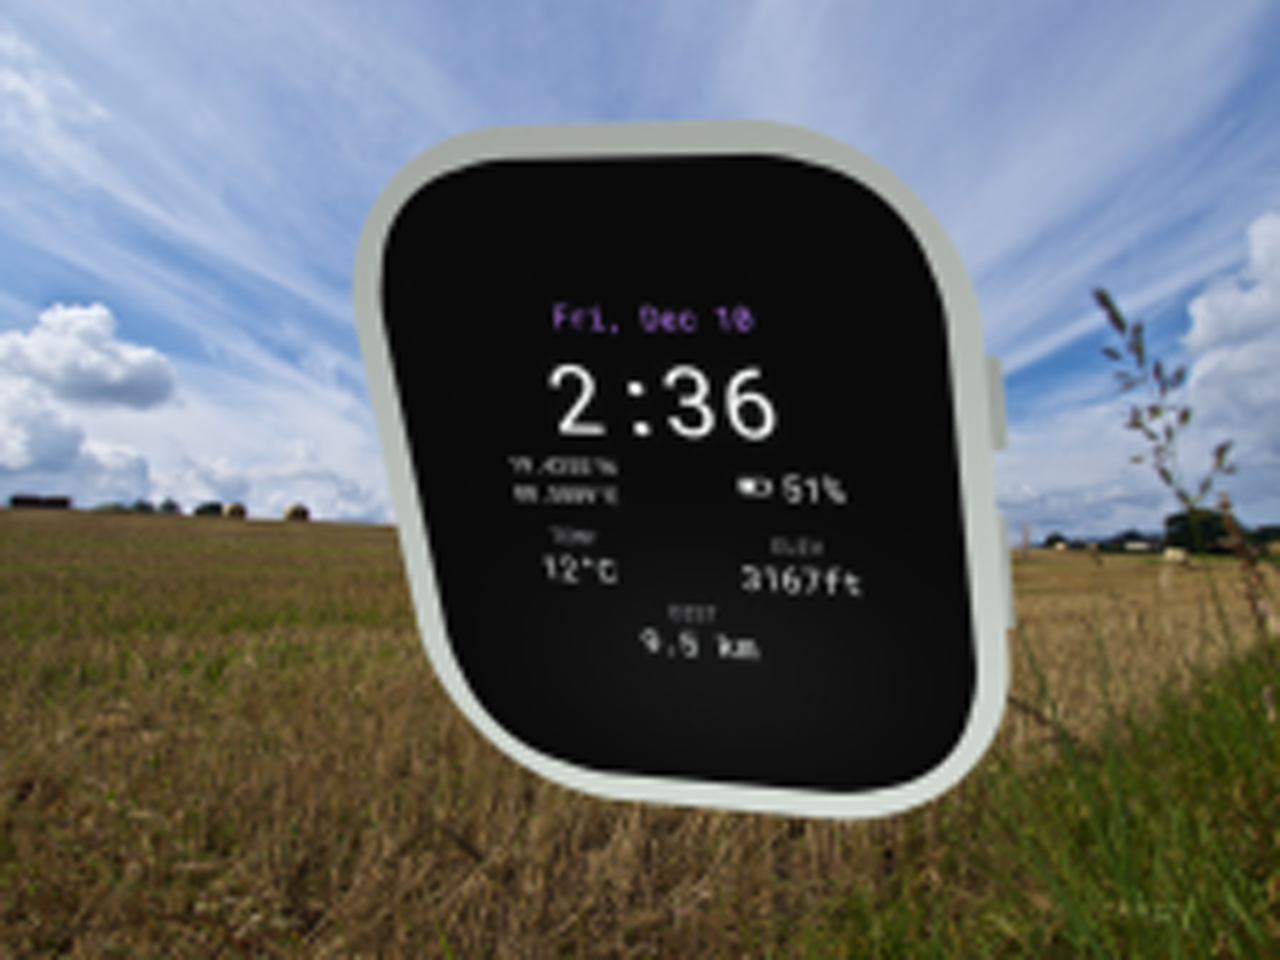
2:36
